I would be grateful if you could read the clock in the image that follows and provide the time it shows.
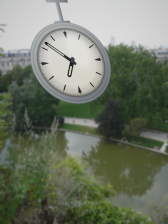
6:52
